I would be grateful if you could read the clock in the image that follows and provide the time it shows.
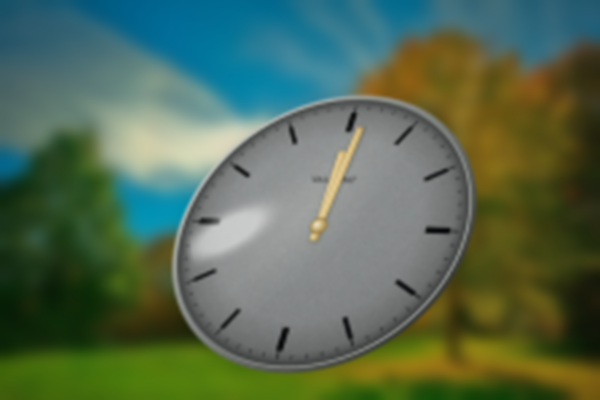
12:01
